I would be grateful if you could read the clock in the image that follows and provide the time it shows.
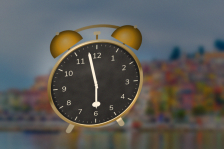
5:58
